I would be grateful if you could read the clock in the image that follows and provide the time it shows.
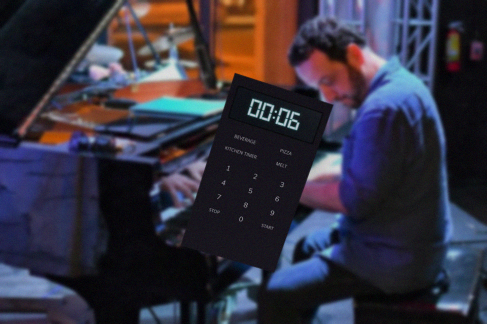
0:06
